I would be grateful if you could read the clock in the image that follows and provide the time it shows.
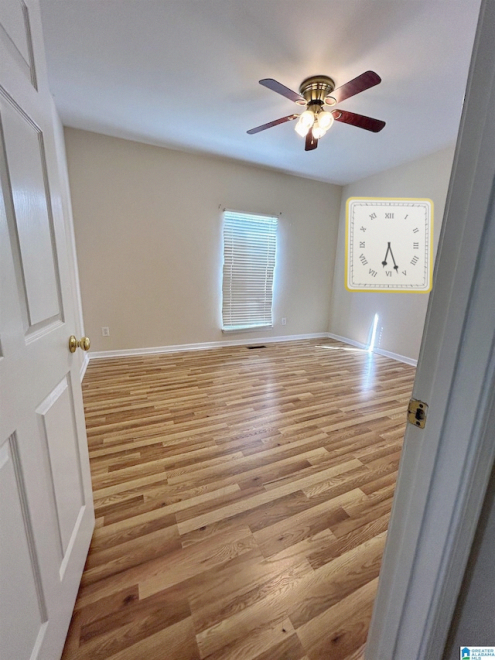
6:27
